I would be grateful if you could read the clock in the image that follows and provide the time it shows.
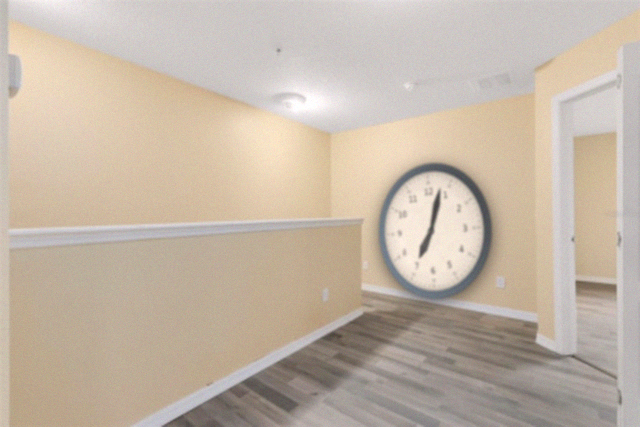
7:03
